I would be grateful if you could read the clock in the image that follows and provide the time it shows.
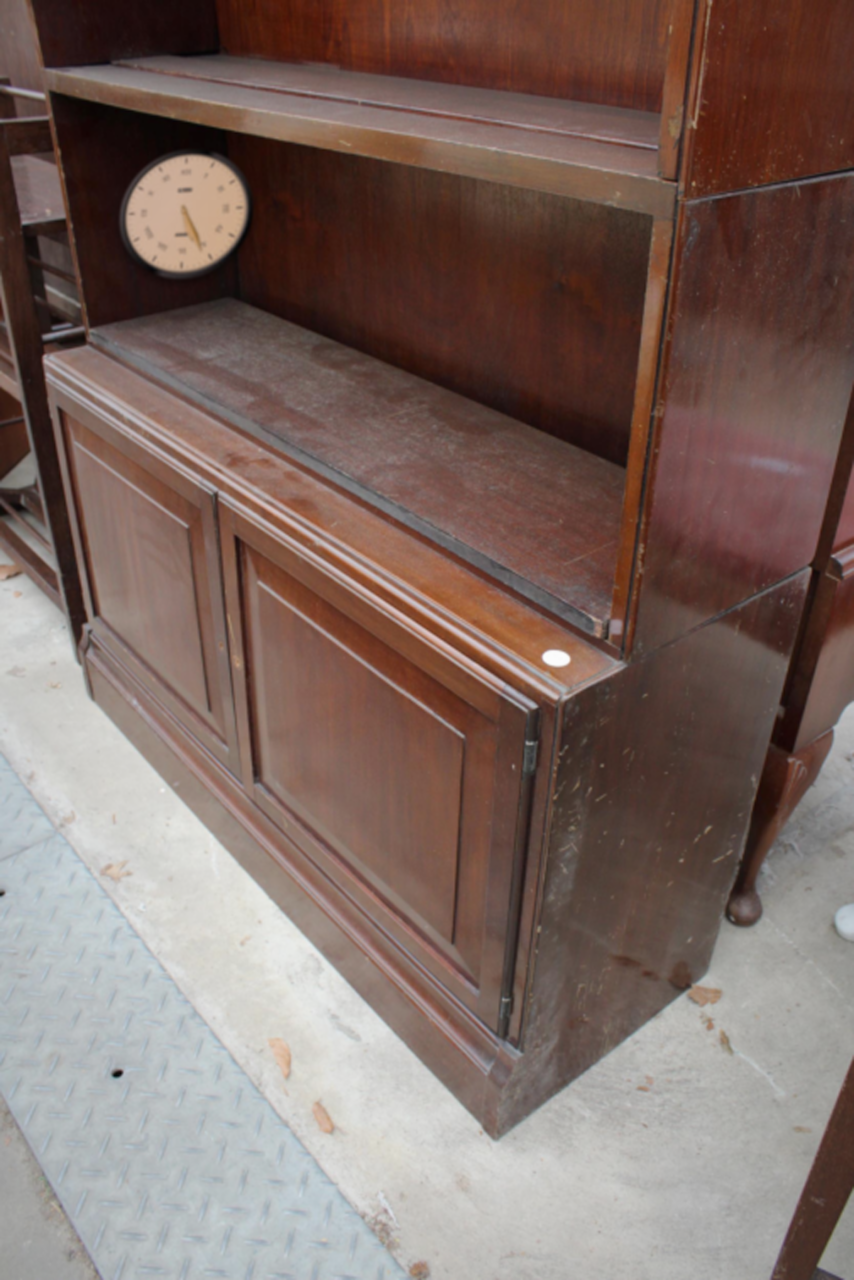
5:26
